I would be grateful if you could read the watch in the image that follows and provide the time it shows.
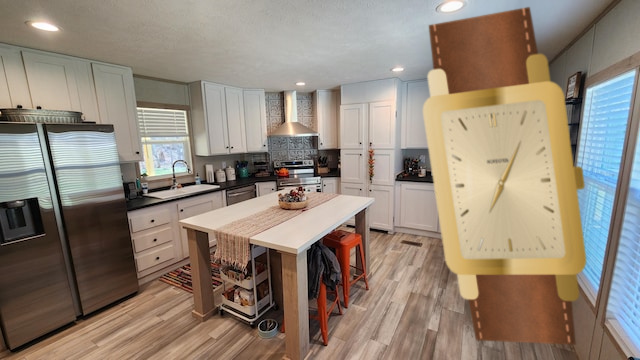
7:06
